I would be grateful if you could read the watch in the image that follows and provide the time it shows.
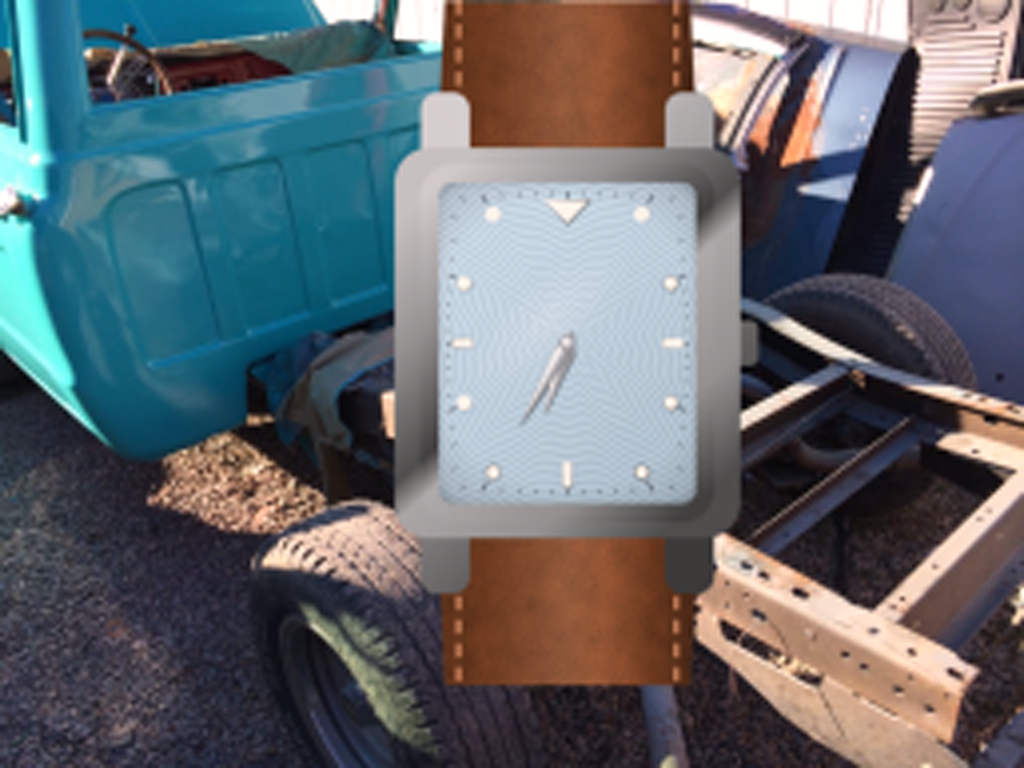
6:35
